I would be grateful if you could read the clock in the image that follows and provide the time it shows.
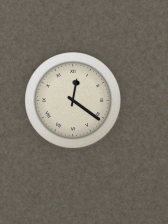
12:21
